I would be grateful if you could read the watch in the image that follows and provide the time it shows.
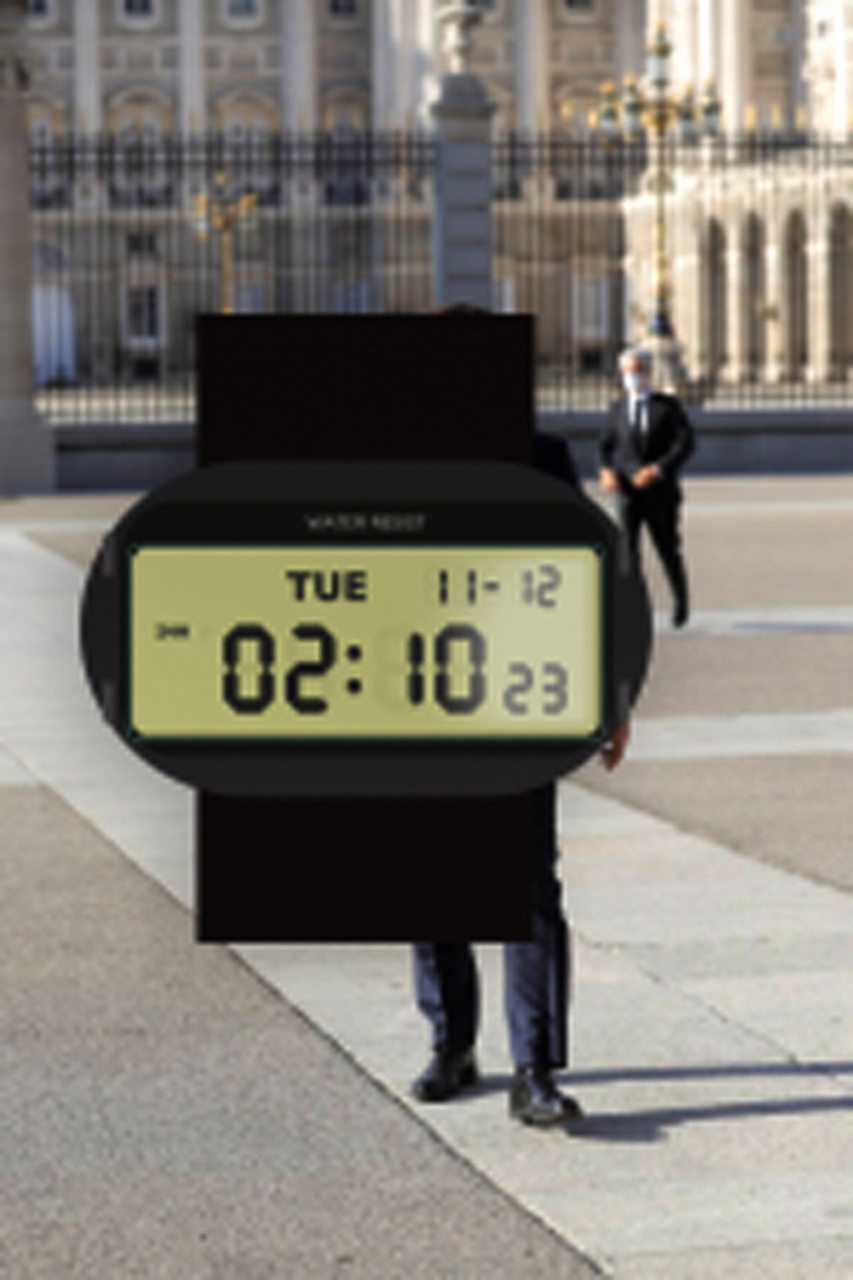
2:10:23
